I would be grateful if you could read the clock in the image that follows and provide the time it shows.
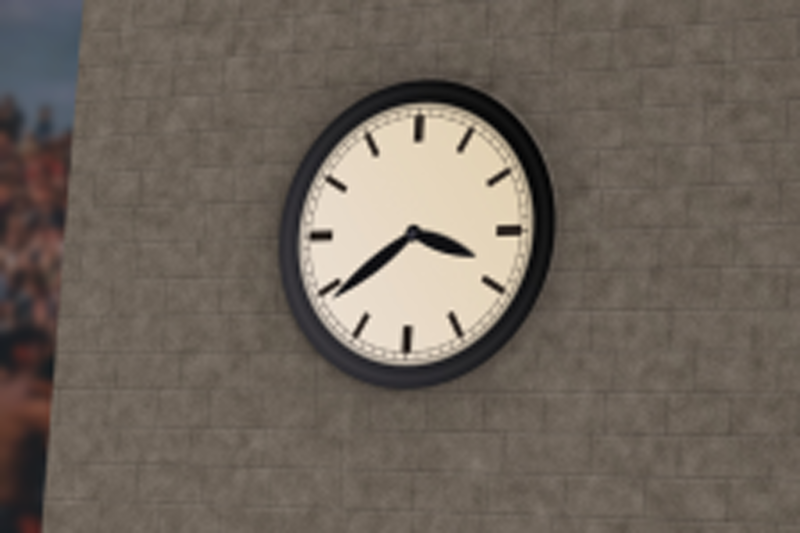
3:39
